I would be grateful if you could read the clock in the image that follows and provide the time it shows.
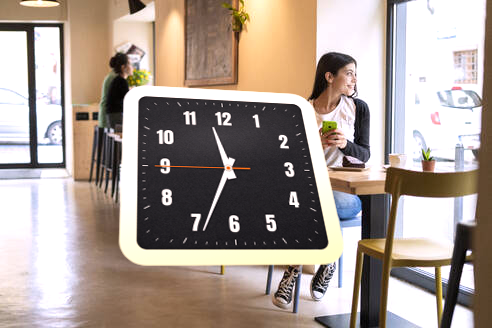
11:33:45
